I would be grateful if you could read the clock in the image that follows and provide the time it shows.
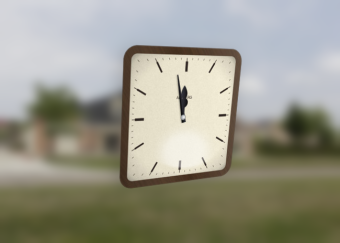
11:58
